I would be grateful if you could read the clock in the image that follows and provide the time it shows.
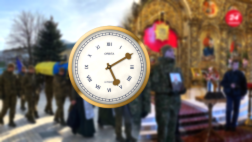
5:10
